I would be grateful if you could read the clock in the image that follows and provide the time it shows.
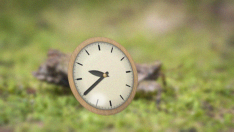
9:40
